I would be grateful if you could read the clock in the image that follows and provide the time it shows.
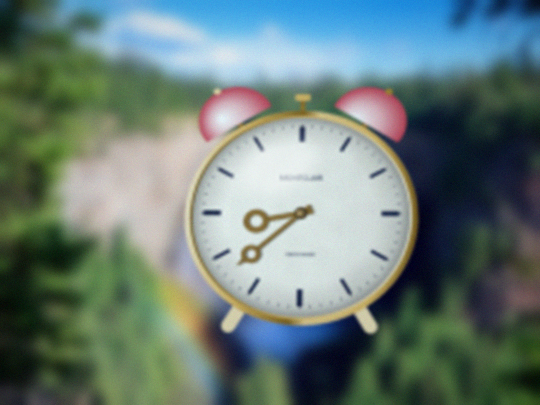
8:38
